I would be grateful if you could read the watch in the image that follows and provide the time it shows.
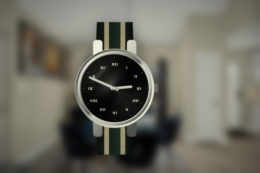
2:49
